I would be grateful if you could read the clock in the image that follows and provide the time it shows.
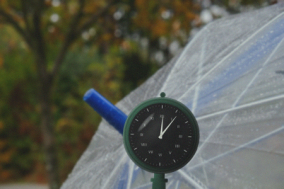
12:06
